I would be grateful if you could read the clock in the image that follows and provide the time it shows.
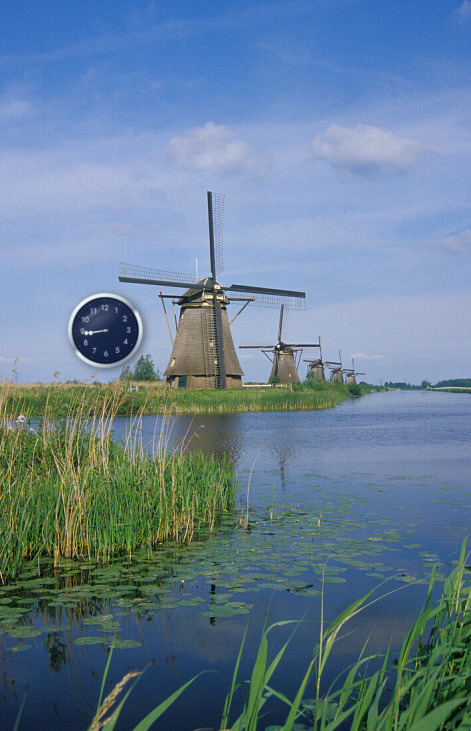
8:44
